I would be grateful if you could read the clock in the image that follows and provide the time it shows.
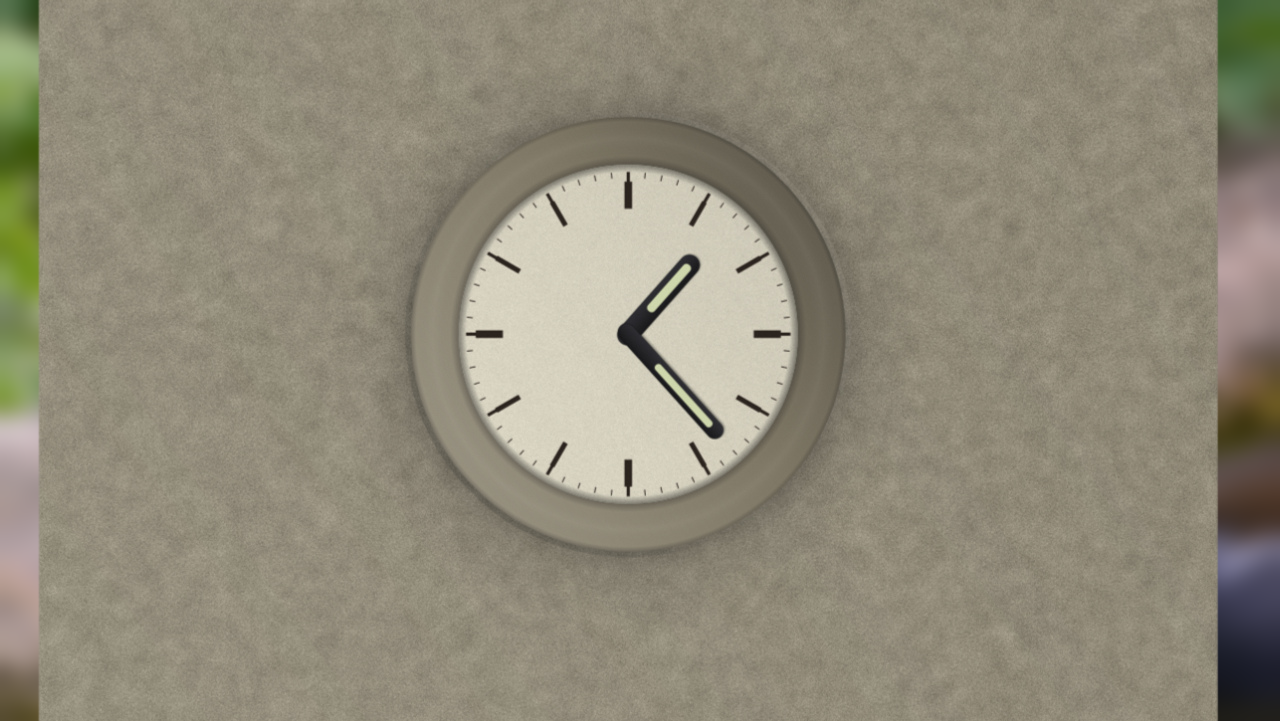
1:23
